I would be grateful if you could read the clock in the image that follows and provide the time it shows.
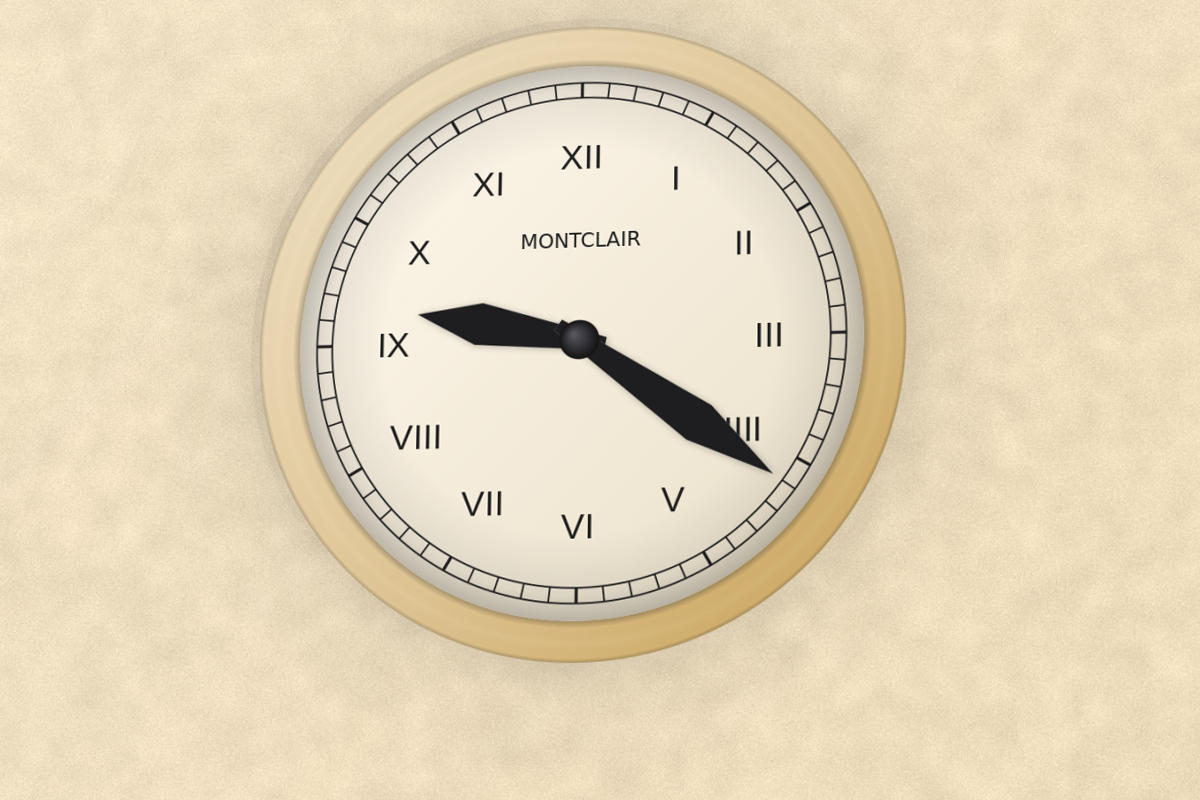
9:21
